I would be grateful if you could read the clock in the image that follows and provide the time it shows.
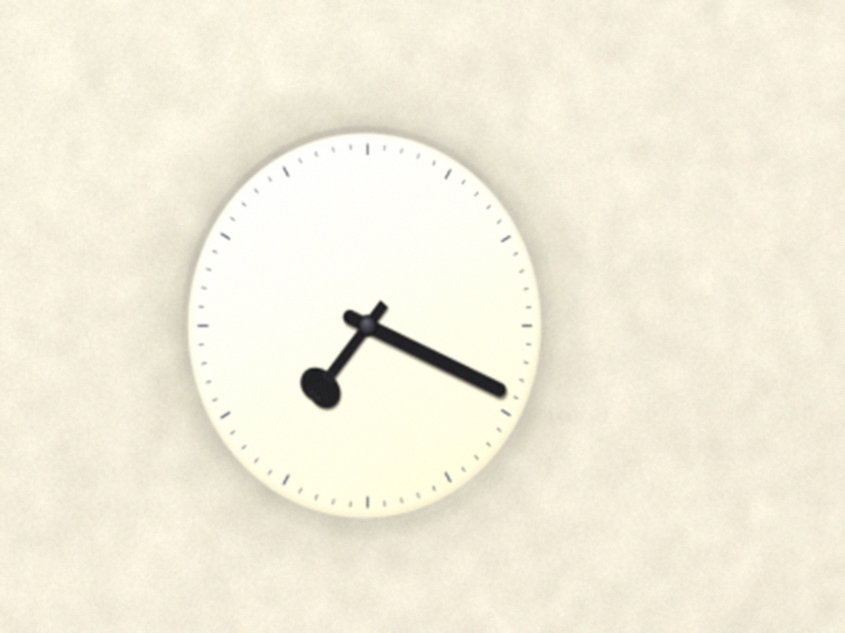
7:19
